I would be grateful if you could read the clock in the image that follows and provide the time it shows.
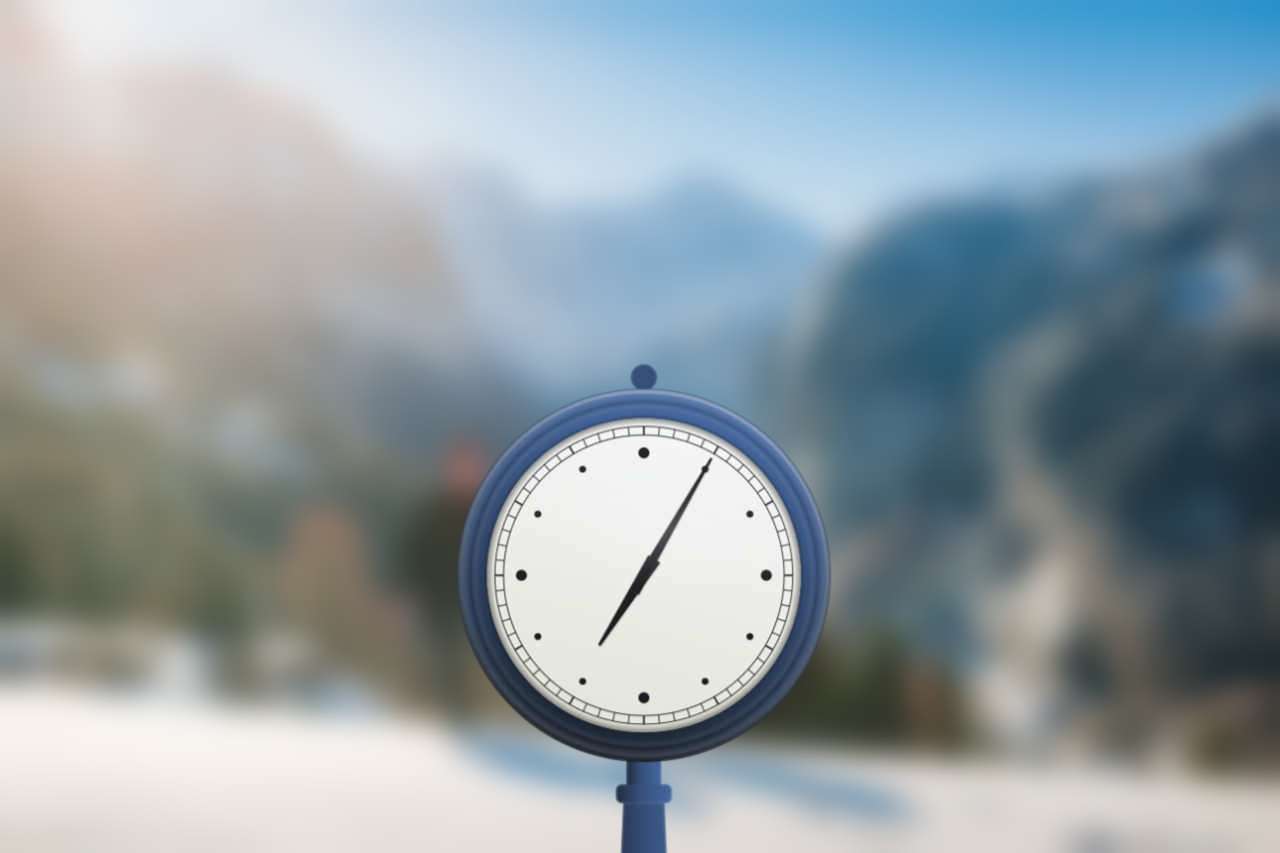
7:05
